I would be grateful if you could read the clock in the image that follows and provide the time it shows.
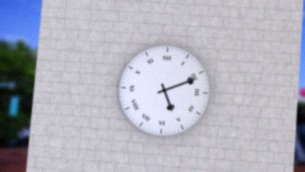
5:11
